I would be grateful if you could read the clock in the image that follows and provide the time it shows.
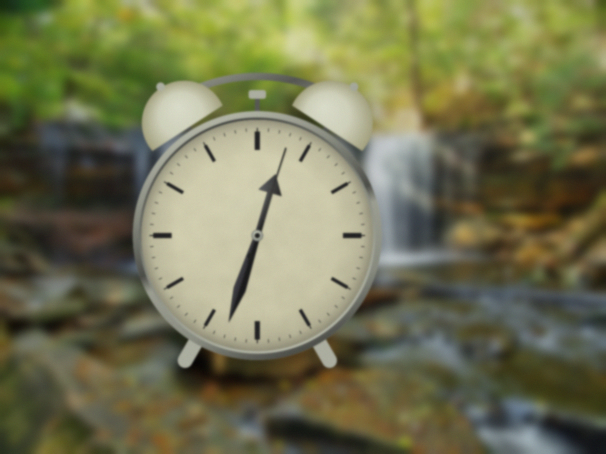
12:33:03
